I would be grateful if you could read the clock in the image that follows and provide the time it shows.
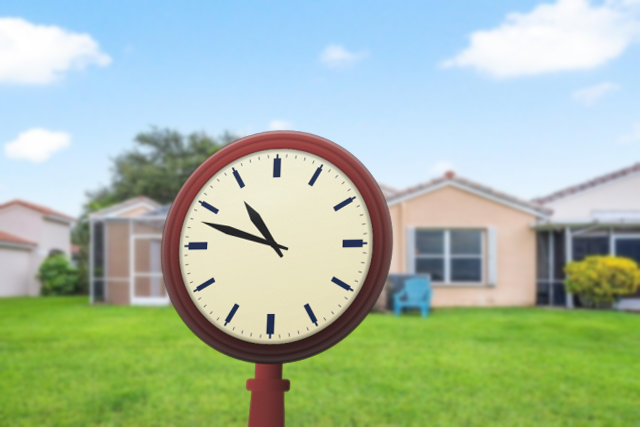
10:48
